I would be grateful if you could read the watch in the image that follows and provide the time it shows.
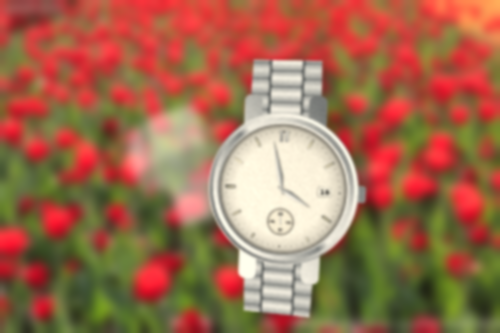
3:58
